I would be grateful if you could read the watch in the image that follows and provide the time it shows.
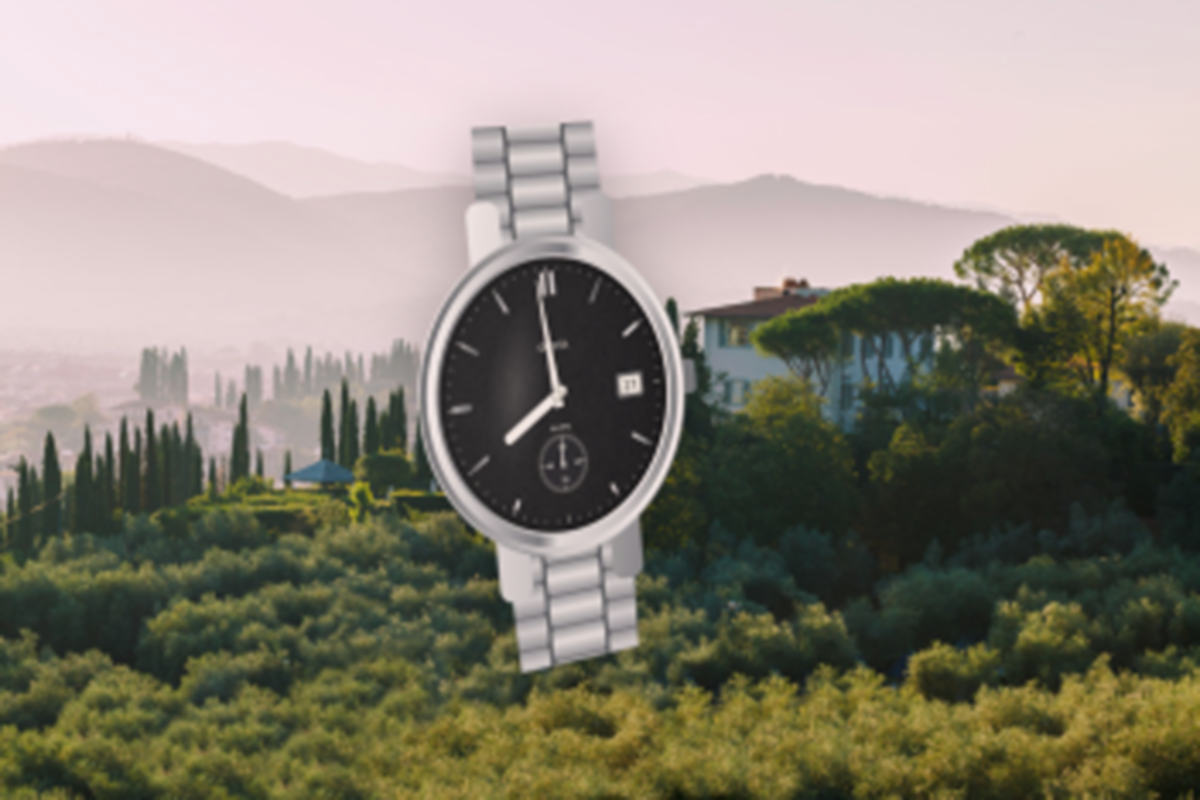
7:59
